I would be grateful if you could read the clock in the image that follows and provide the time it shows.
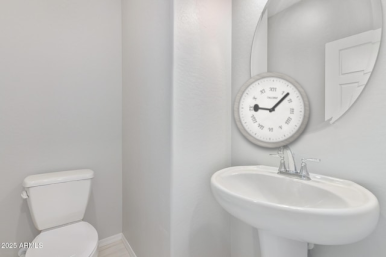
9:07
